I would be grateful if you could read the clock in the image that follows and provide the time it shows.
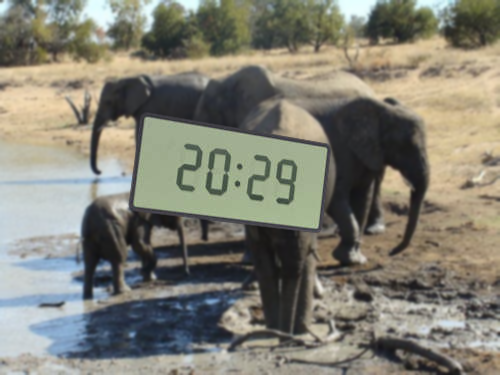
20:29
